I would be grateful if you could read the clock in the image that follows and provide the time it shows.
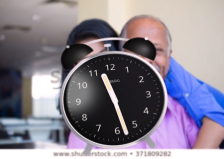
11:28
